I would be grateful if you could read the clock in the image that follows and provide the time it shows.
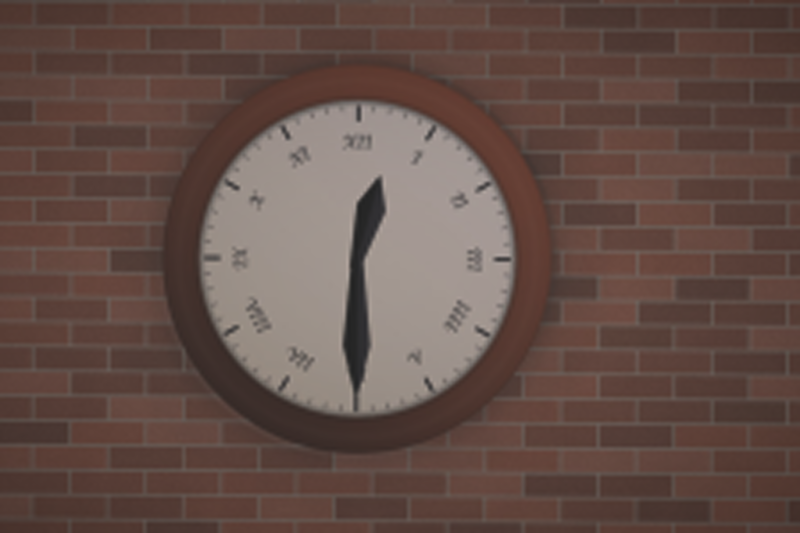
12:30
